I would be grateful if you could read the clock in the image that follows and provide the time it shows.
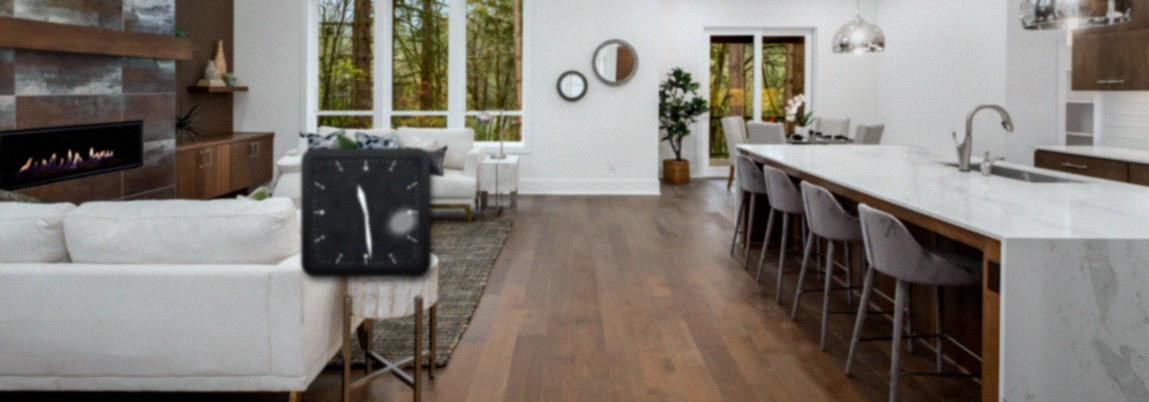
11:29
